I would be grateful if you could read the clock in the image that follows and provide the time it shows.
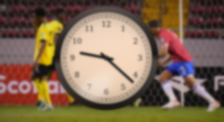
9:22
